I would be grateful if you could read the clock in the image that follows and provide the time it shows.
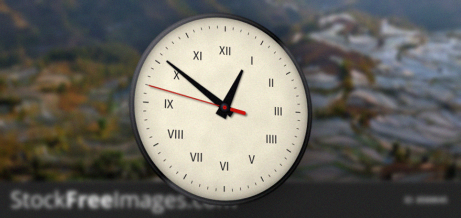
12:50:47
